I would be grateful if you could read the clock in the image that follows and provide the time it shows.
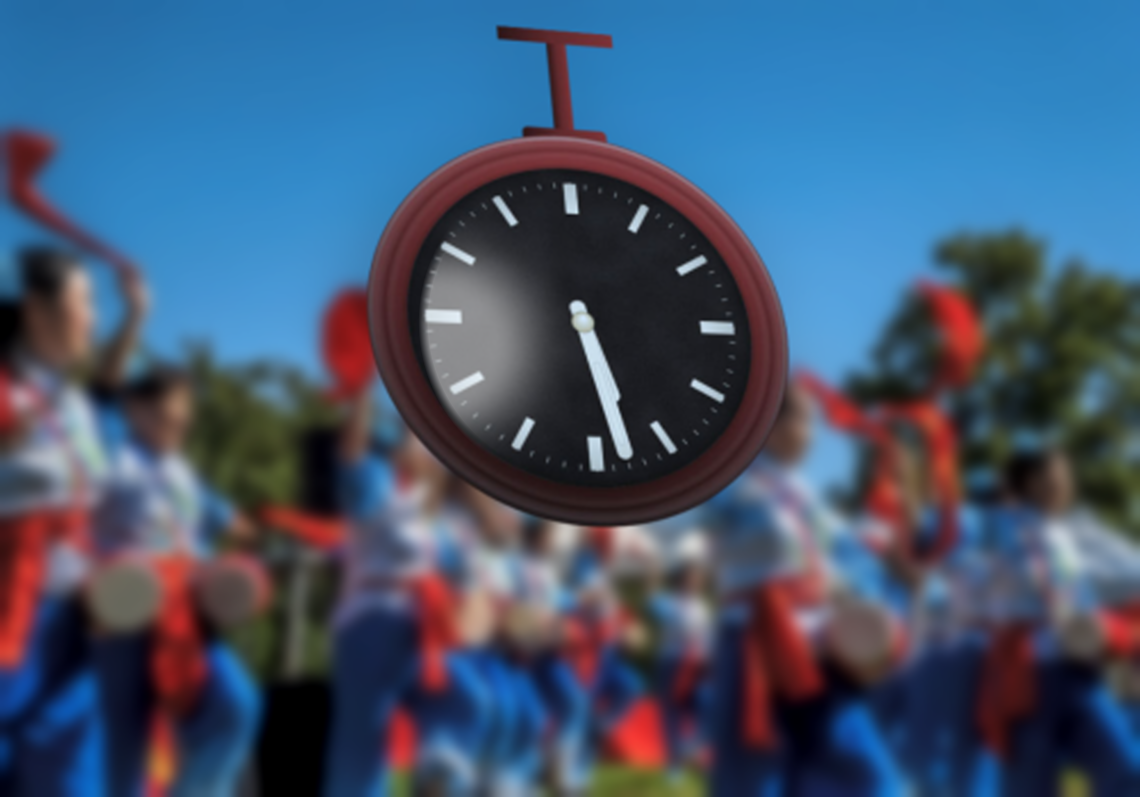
5:28
